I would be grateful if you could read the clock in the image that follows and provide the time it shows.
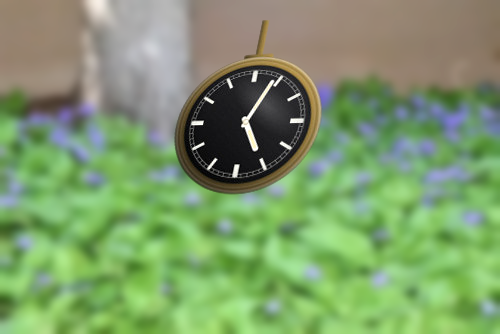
5:04
